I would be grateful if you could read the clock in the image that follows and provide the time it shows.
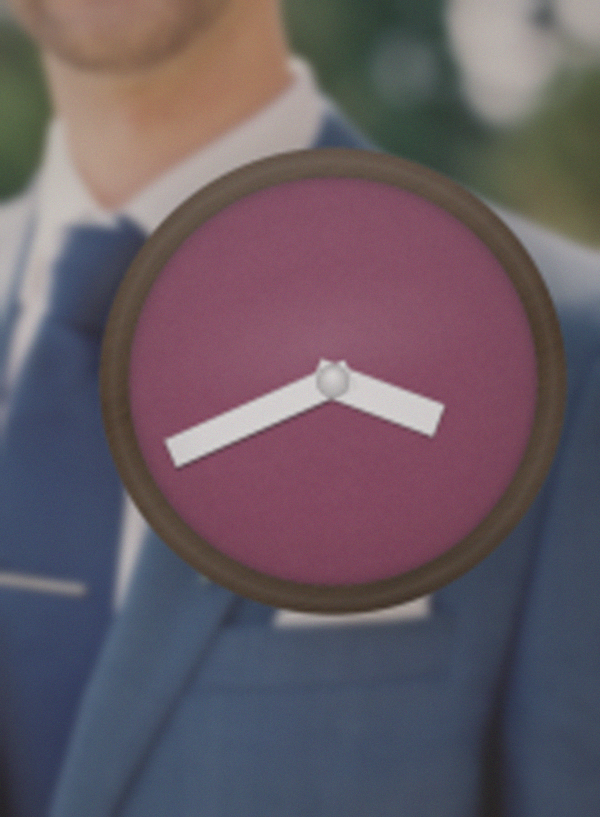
3:41
